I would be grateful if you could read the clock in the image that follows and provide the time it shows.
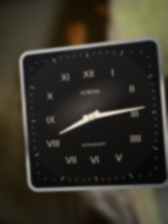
8:14
